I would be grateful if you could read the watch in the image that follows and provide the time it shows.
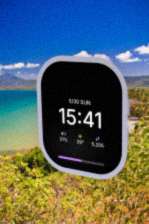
15:41
